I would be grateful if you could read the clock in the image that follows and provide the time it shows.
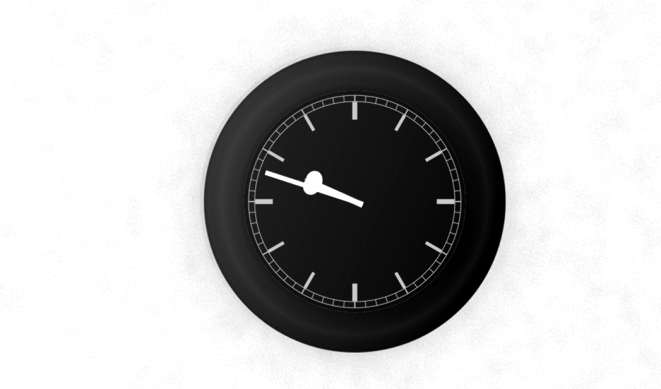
9:48
